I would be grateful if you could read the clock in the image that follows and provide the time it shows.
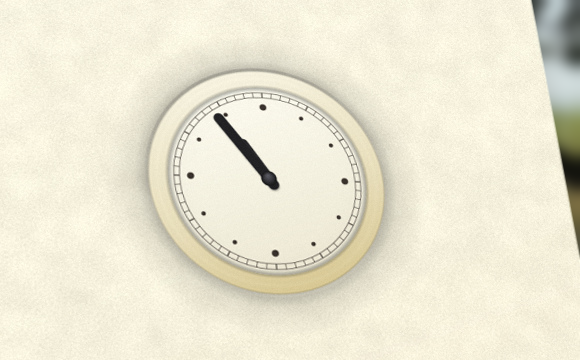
10:54
